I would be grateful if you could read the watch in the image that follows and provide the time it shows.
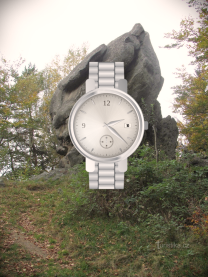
2:22
